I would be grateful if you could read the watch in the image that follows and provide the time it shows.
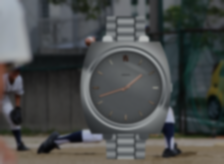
1:42
